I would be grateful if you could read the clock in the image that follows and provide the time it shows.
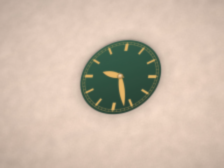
9:27
